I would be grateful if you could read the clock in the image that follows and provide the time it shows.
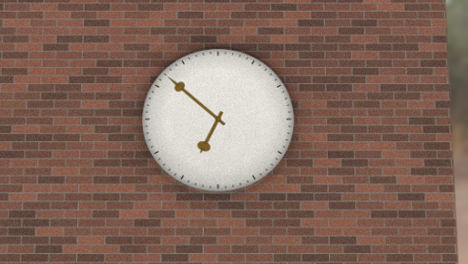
6:52
